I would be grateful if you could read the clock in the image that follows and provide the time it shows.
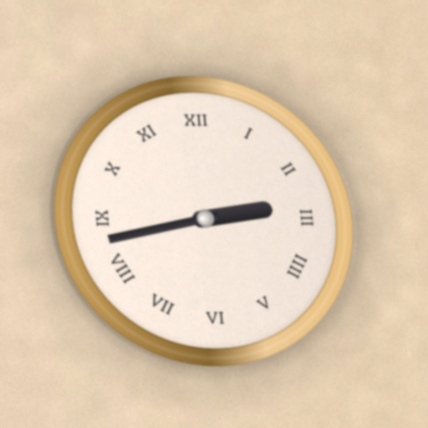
2:43
